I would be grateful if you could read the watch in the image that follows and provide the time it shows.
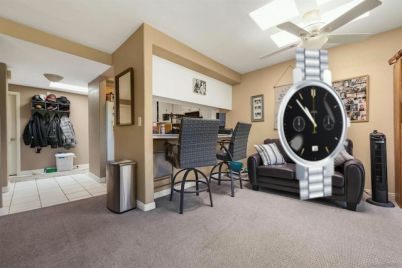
10:53
